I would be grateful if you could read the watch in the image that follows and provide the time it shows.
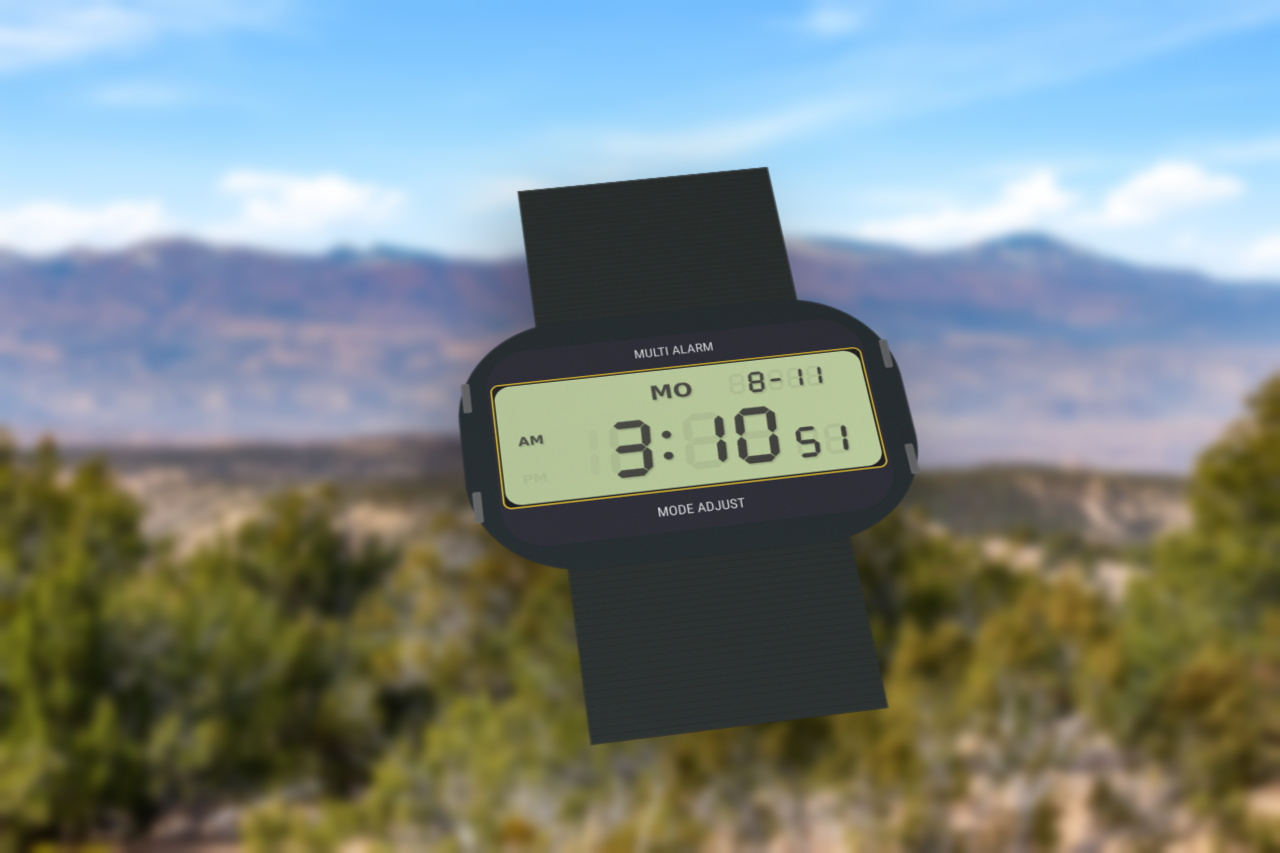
3:10:51
